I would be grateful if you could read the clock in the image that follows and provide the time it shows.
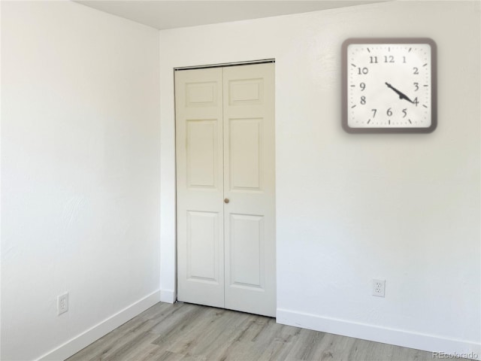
4:21
